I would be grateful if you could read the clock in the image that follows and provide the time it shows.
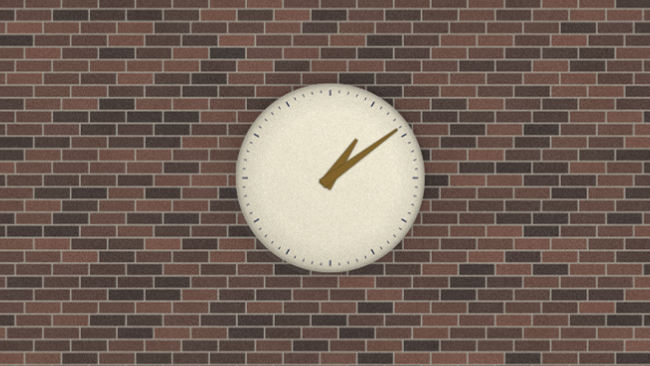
1:09
